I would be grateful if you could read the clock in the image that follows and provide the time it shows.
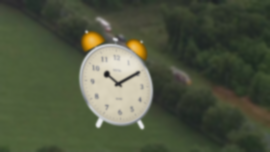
10:10
